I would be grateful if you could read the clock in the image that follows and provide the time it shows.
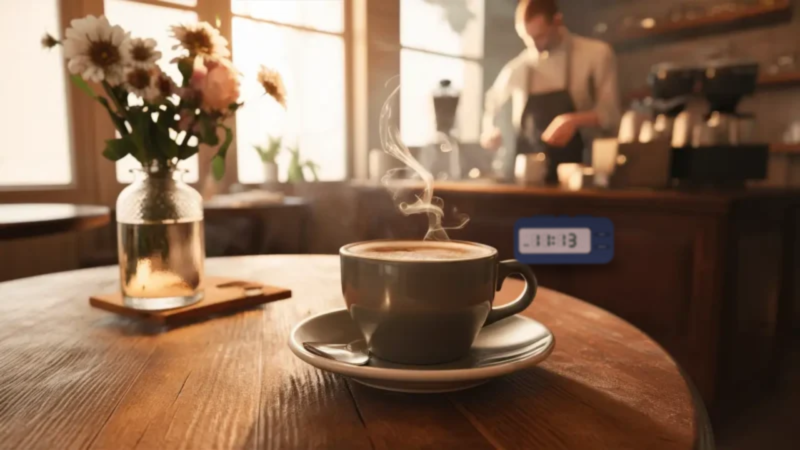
11:13
